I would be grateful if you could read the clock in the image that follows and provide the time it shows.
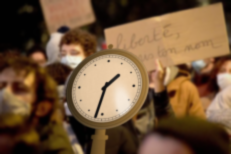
1:32
